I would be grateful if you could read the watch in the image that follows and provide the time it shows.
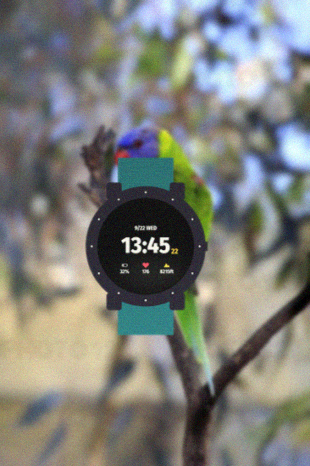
13:45:22
